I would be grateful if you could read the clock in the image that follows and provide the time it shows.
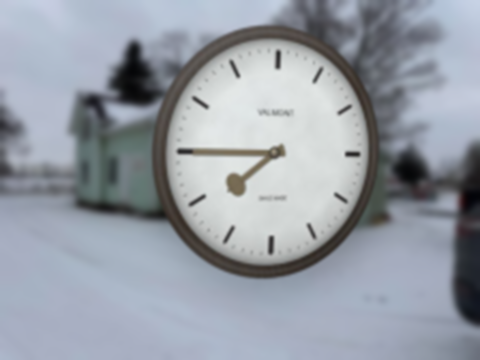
7:45
